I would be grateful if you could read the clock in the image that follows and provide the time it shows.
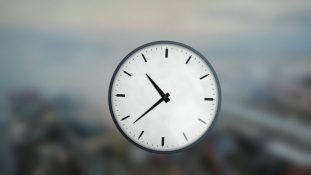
10:38
